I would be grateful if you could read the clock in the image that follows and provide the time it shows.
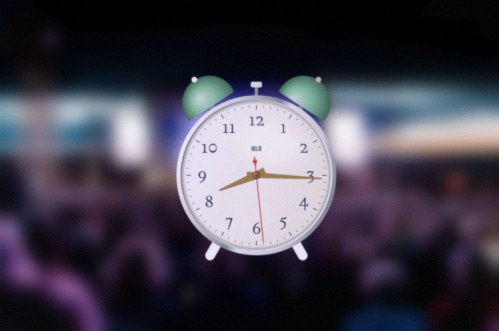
8:15:29
